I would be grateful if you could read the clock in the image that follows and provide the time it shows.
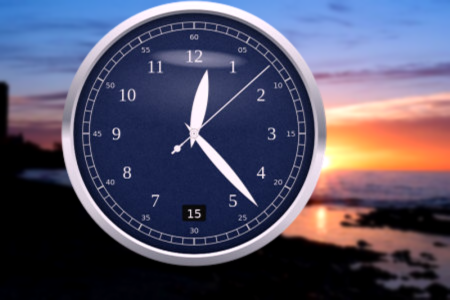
12:23:08
